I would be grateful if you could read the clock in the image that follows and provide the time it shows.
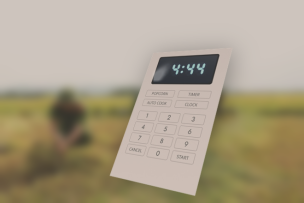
4:44
